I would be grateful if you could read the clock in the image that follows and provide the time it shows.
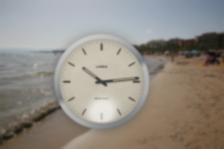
10:14
